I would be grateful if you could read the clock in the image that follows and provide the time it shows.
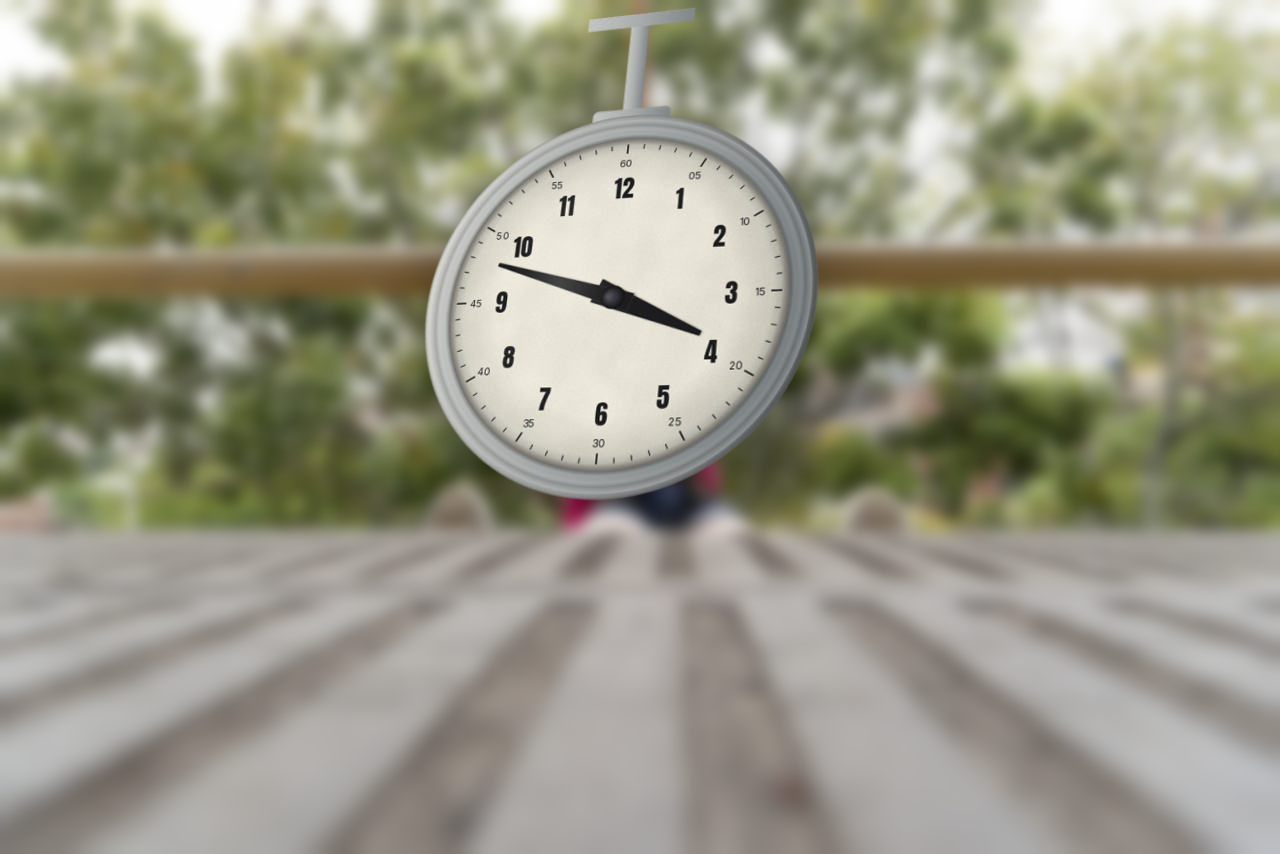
3:48
